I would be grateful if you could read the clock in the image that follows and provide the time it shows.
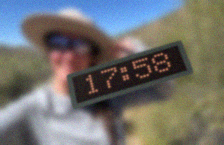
17:58
